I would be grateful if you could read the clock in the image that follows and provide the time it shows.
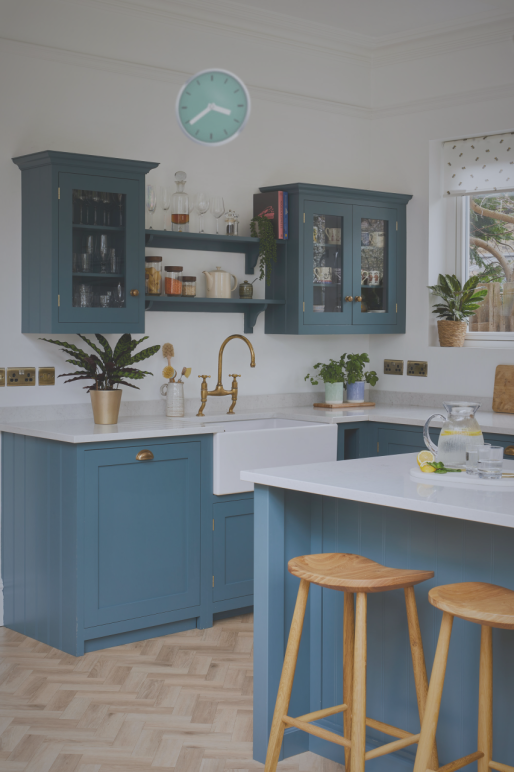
3:39
